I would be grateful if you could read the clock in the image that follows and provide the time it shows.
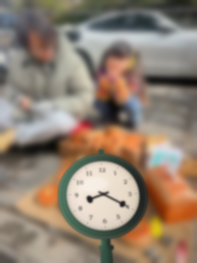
8:20
